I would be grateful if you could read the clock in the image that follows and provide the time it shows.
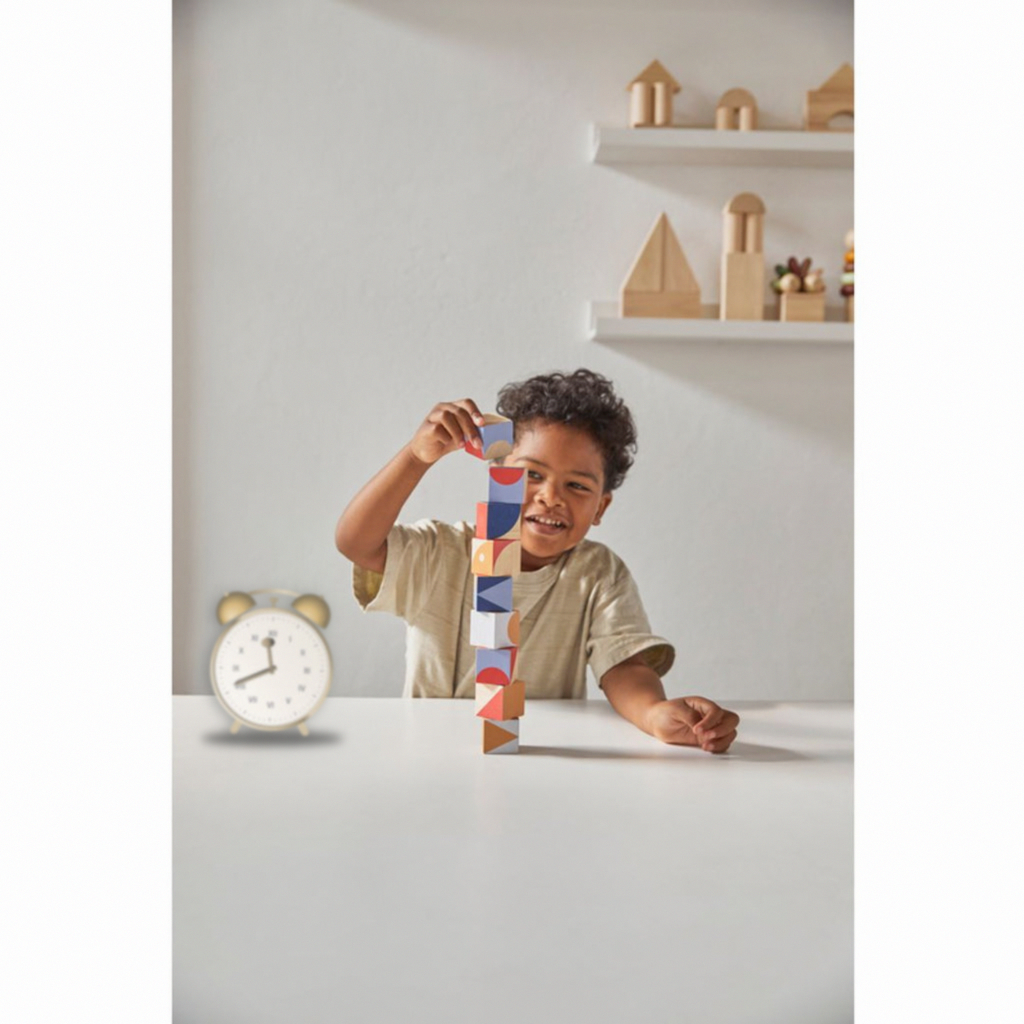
11:41
